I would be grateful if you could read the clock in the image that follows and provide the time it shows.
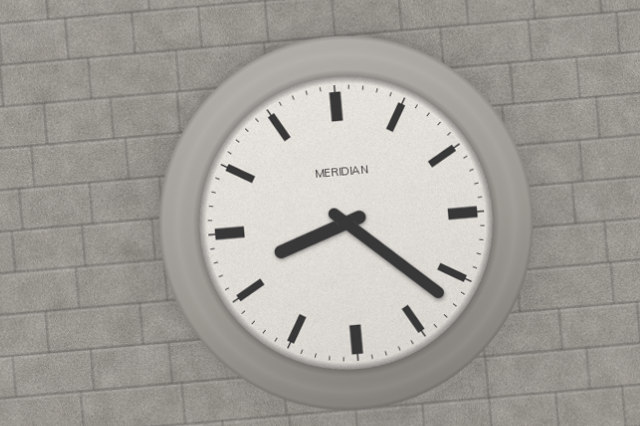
8:22
